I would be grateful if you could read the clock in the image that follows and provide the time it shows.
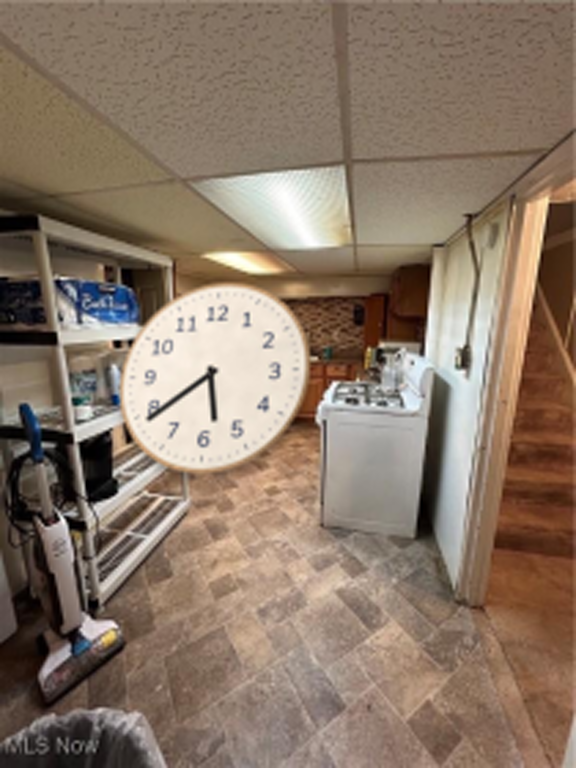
5:39
